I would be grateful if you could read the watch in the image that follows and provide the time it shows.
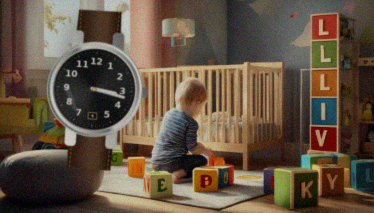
3:17
